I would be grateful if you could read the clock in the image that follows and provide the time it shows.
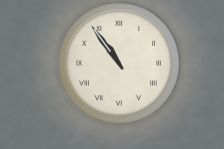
10:54
